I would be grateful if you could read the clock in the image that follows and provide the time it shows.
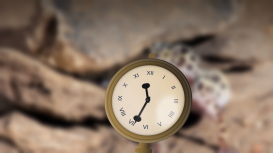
11:34
